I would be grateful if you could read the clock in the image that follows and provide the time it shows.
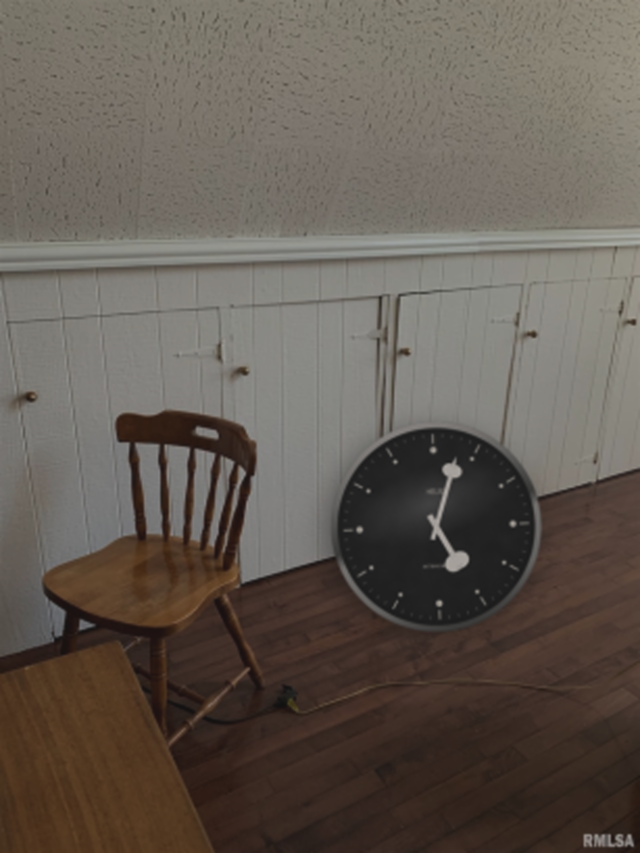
5:03
